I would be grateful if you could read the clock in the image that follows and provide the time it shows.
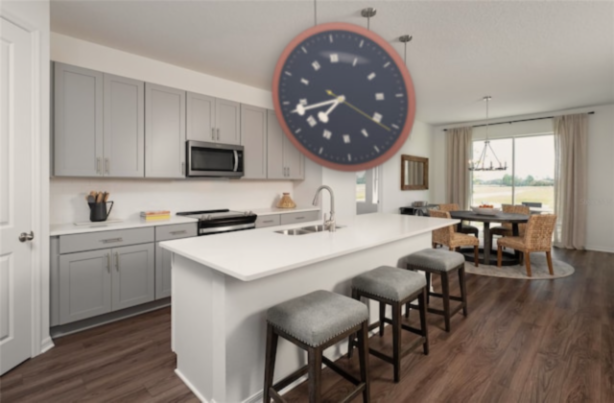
7:43:21
